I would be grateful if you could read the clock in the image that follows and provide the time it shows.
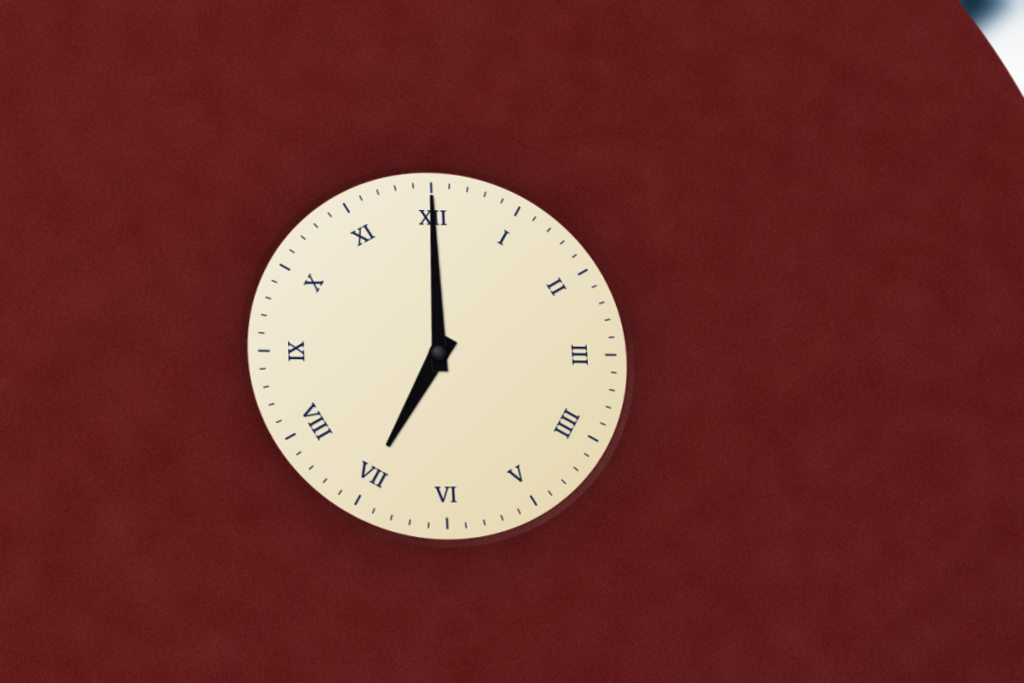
7:00
